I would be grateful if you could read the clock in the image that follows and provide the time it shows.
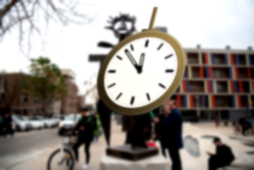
11:53
